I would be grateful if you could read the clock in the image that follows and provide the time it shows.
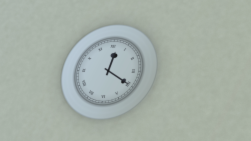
12:20
